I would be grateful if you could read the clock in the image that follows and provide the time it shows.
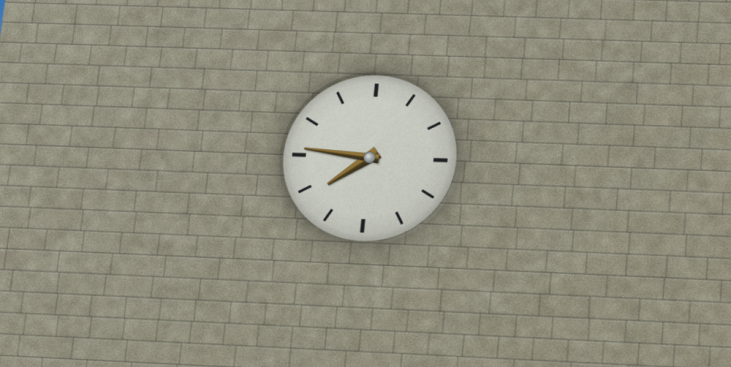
7:46
